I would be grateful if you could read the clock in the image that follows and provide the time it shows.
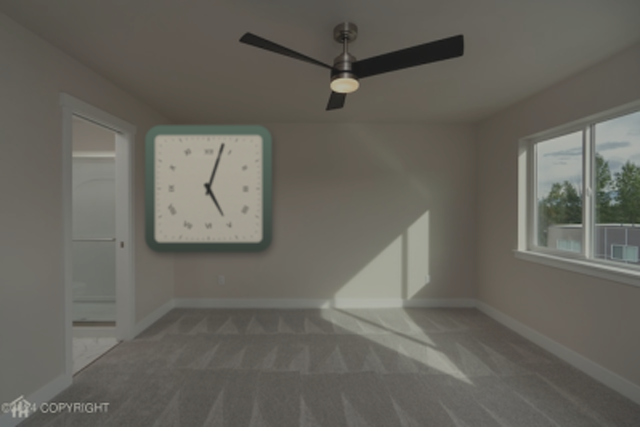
5:03
